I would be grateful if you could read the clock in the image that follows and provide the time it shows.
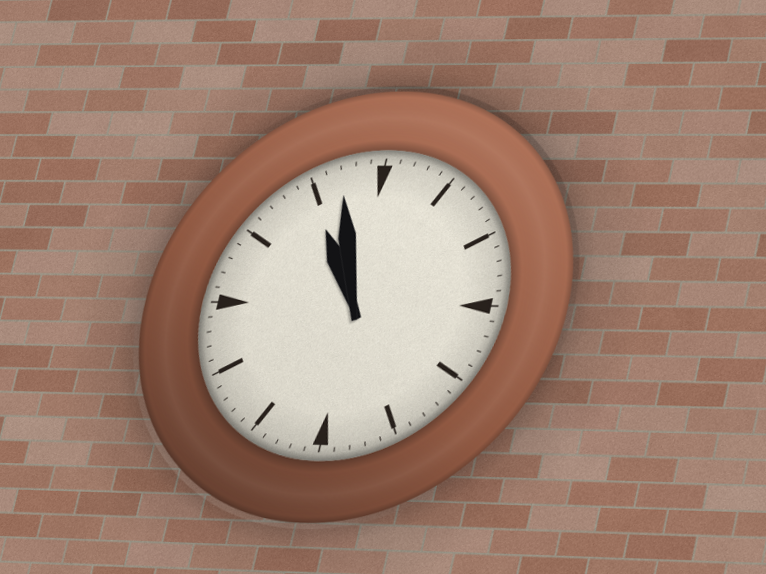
10:57
